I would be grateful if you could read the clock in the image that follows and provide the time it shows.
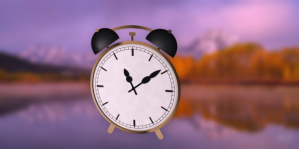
11:09
